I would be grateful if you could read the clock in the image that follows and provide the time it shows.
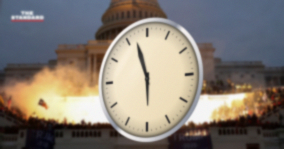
5:57
